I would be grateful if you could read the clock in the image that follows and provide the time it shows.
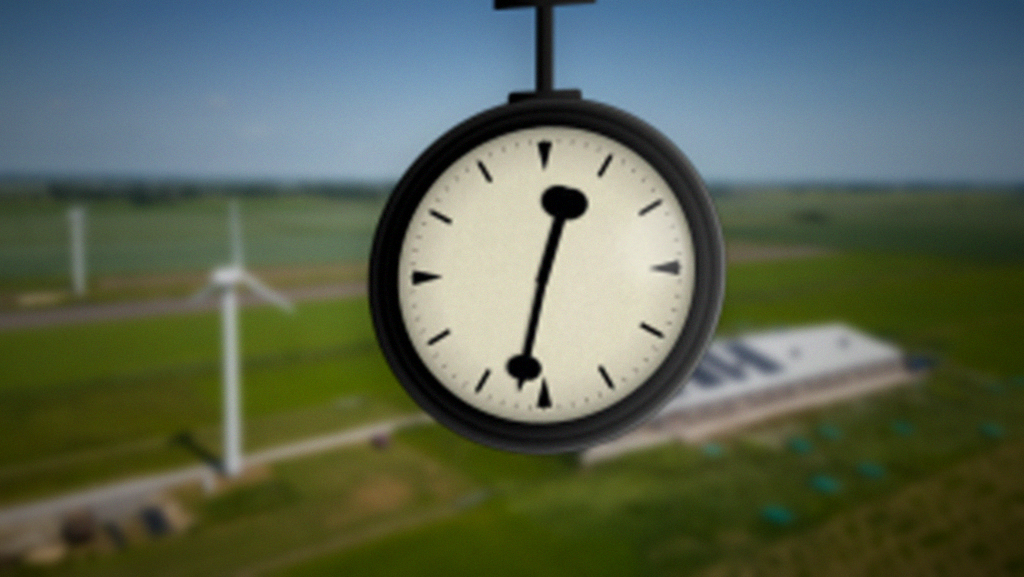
12:32
